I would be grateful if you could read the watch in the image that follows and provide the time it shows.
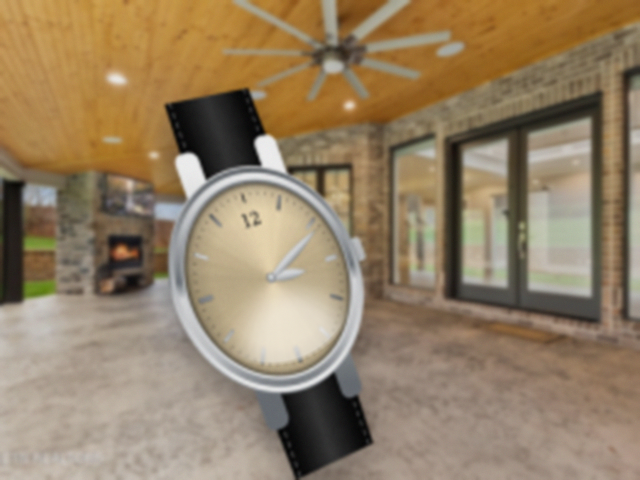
3:11
